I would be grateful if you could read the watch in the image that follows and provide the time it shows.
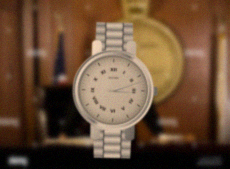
3:12
